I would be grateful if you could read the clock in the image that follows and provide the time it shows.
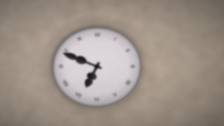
6:49
